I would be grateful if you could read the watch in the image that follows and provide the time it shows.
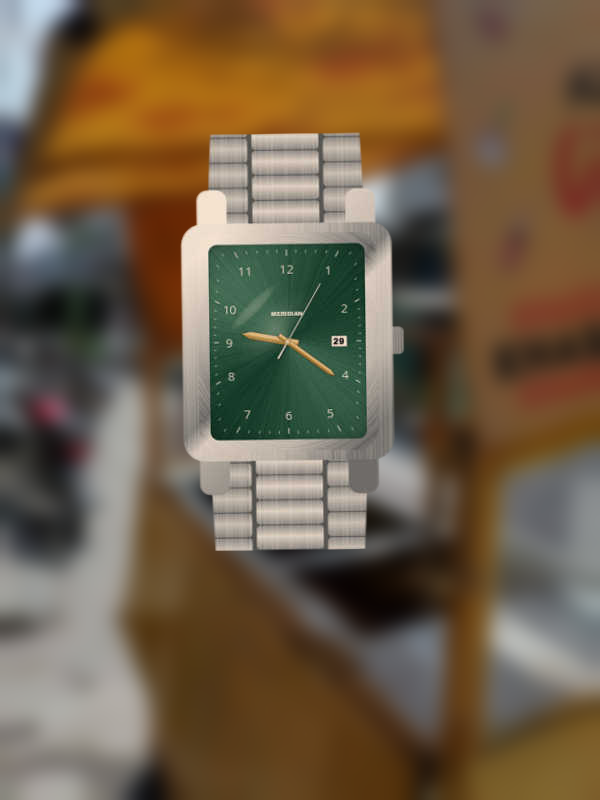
9:21:05
